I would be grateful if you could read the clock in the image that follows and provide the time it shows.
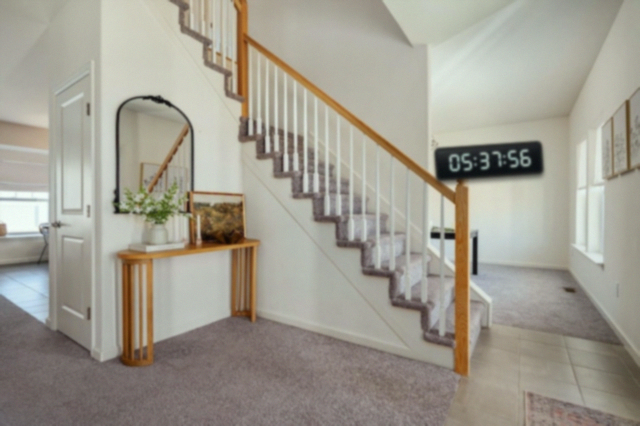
5:37:56
